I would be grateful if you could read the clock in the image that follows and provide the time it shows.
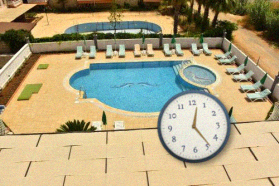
12:24
